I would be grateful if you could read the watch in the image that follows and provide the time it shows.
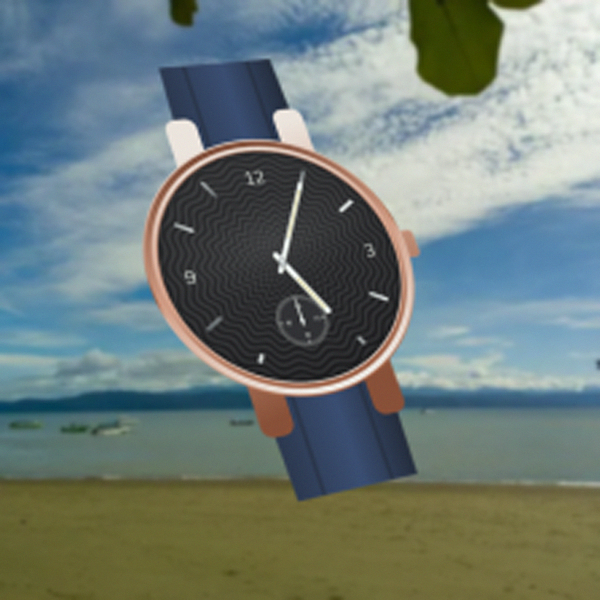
5:05
